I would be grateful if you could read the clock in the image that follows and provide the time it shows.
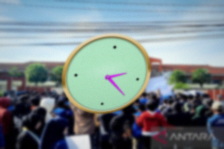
2:22
